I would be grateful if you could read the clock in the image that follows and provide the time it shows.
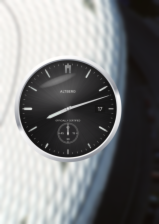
8:12
